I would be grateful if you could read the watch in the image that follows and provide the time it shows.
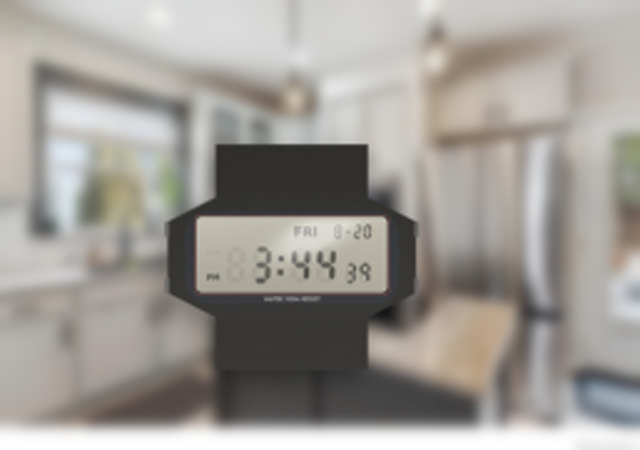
3:44:39
